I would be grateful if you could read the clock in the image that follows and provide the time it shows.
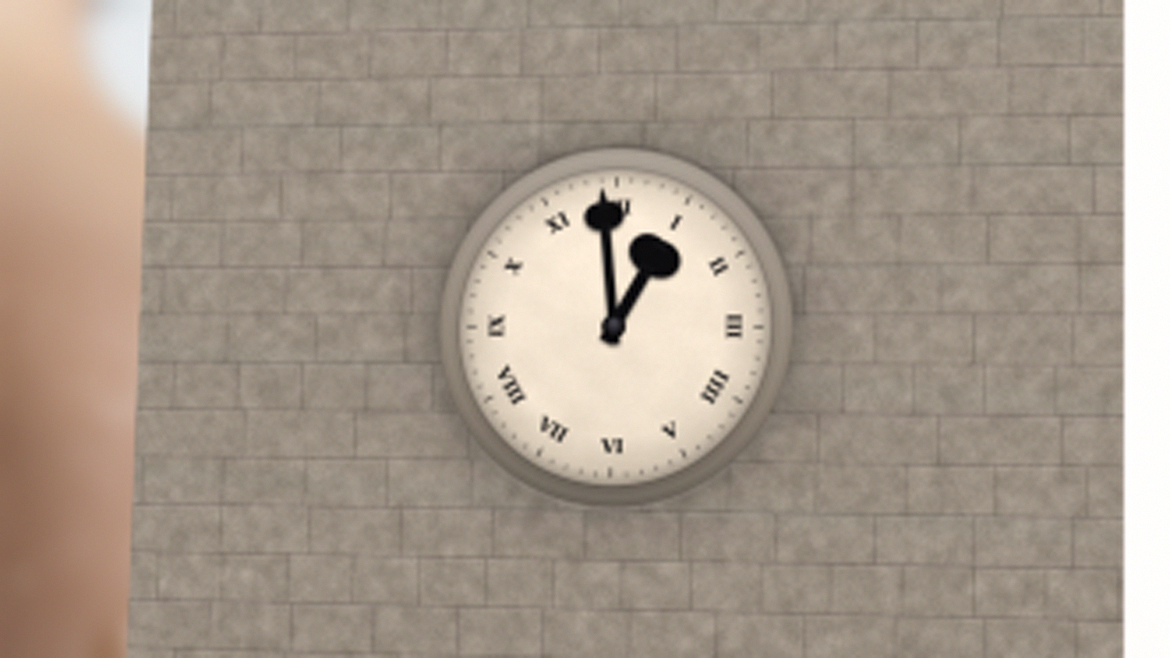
12:59
